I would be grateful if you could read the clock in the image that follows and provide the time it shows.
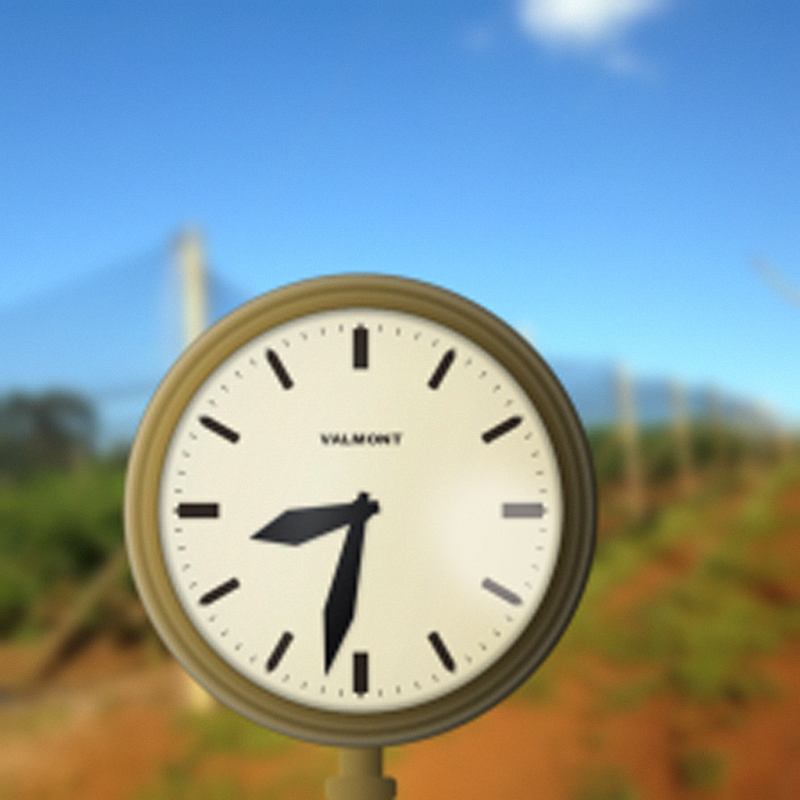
8:32
